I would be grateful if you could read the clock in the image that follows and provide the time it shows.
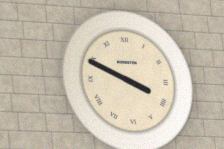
3:49
